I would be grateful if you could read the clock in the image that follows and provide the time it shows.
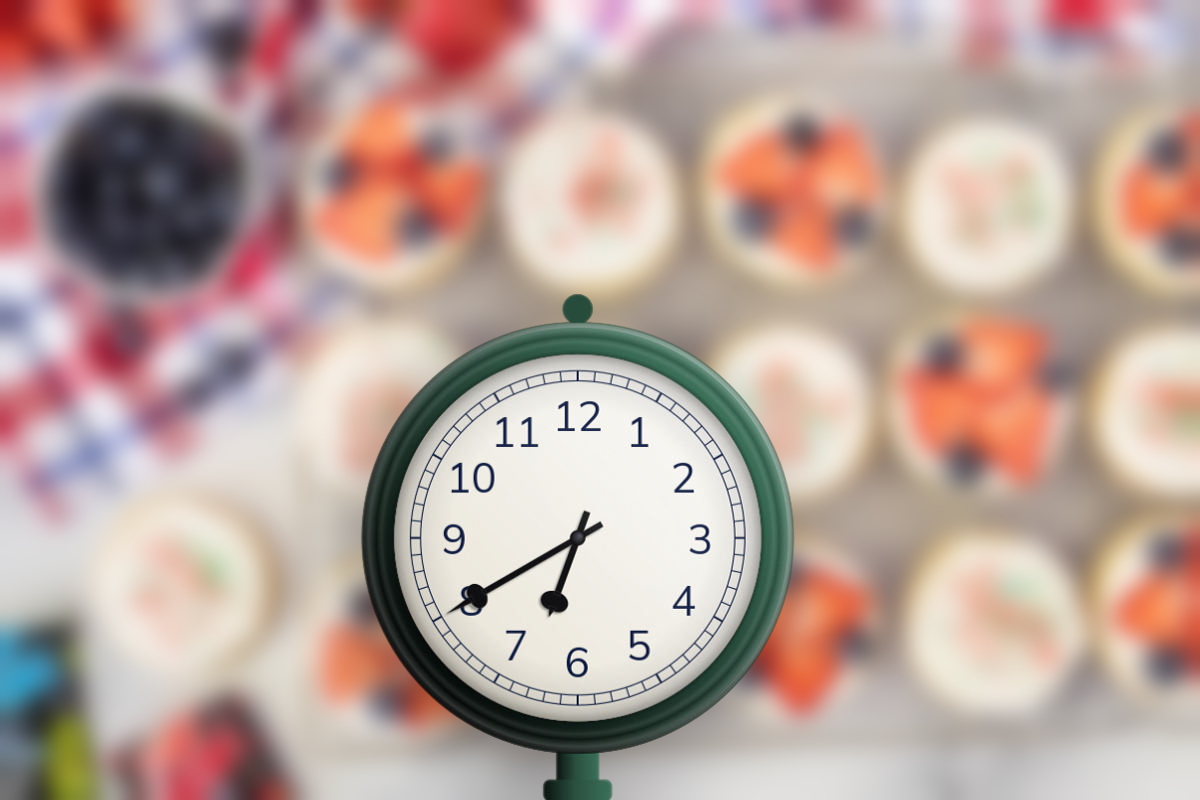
6:40
